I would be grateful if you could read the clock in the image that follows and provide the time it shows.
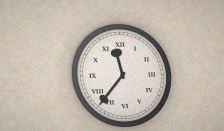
11:37
